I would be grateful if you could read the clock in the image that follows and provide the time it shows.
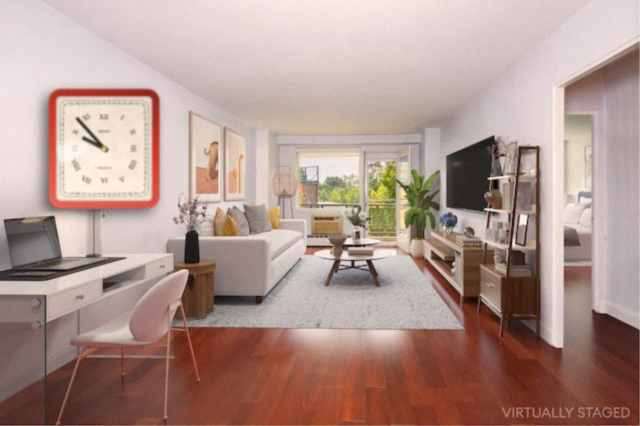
9:53
